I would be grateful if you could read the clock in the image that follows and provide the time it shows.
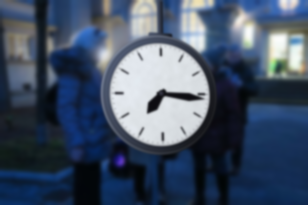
7:16
